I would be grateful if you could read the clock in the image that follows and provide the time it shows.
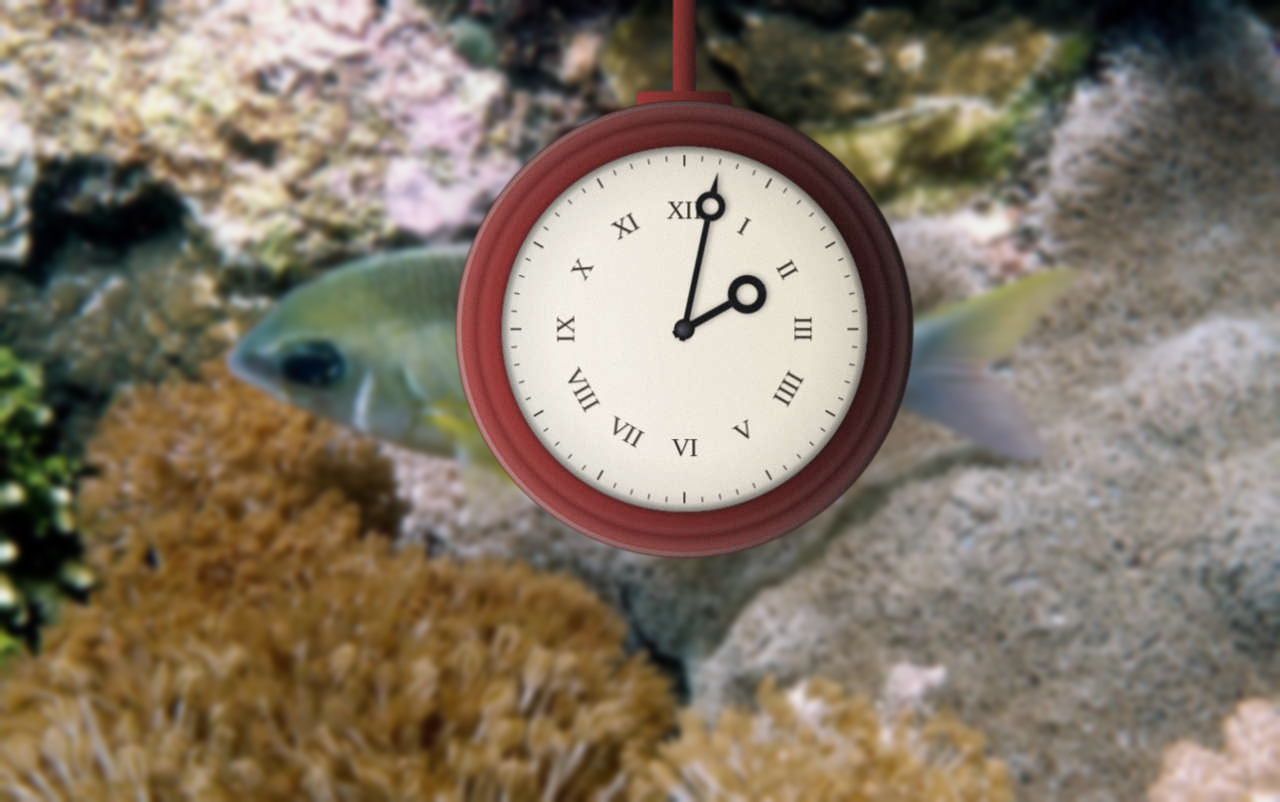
2:02
